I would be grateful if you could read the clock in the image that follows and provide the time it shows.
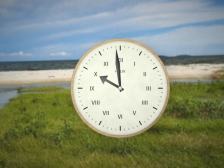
9:59
